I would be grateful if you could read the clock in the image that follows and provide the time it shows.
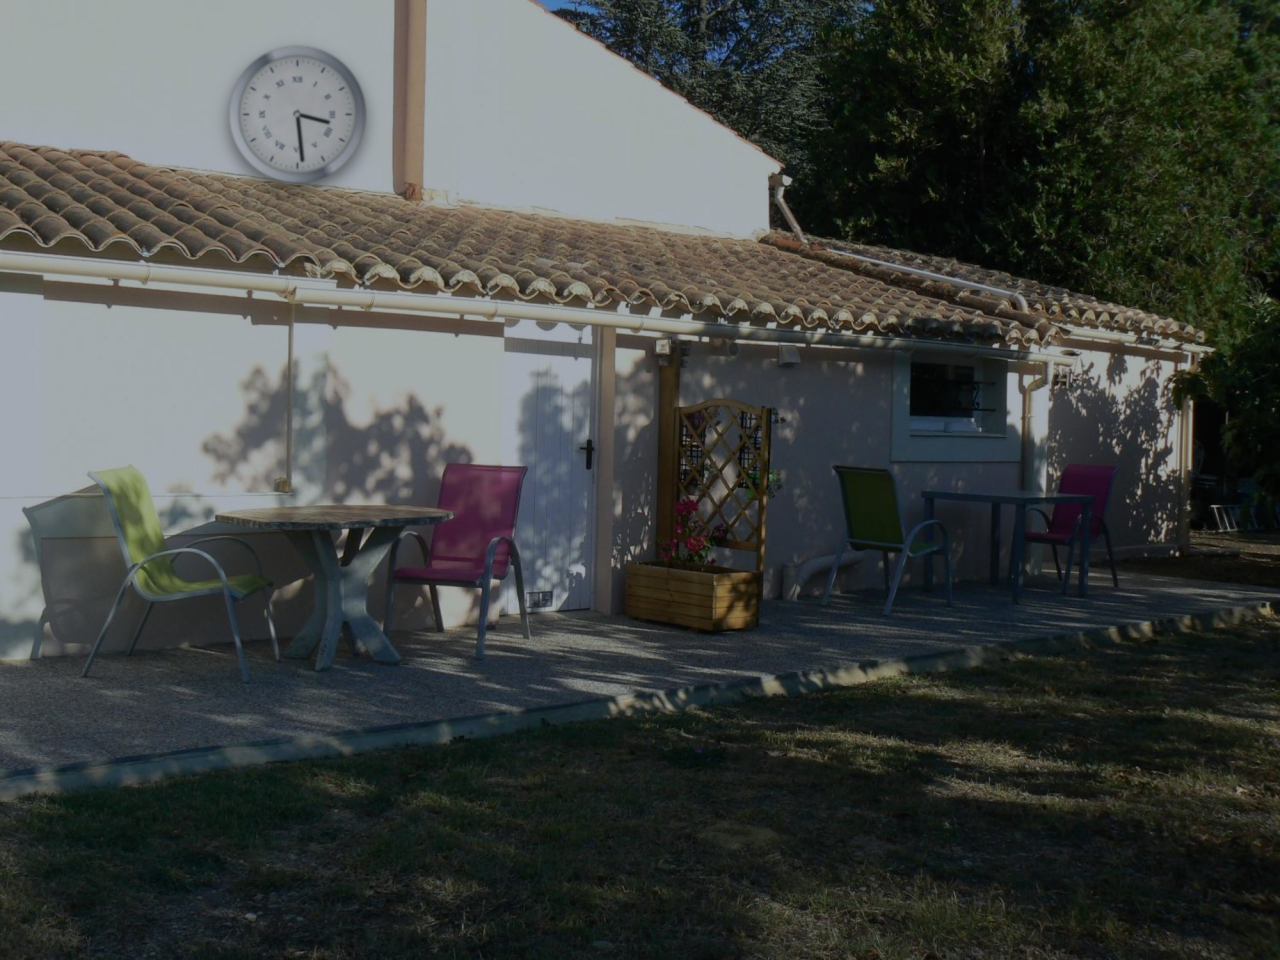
3:29
